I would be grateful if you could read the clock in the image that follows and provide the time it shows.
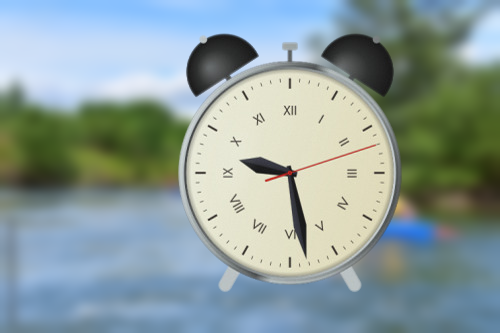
9:28:12
